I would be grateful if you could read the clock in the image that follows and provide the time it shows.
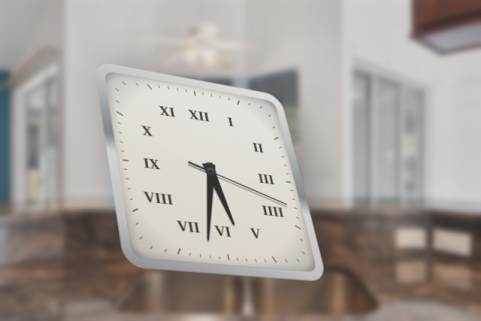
5:32:18
